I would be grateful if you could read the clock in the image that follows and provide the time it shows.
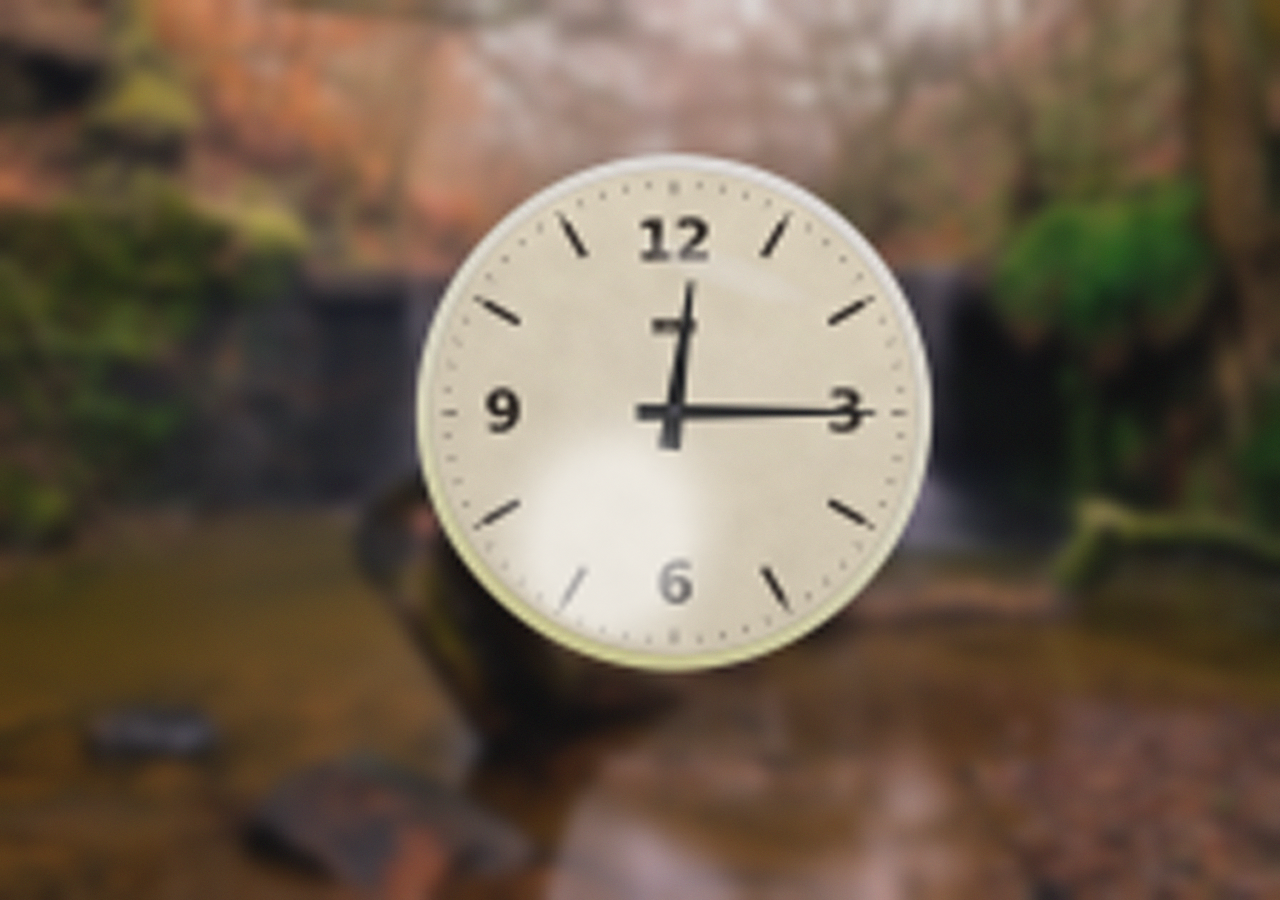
12:15
